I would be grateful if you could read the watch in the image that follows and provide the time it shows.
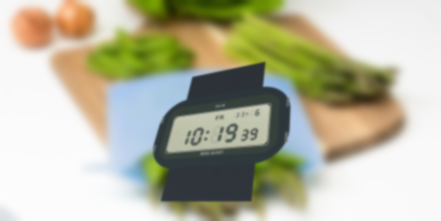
10:19:39
